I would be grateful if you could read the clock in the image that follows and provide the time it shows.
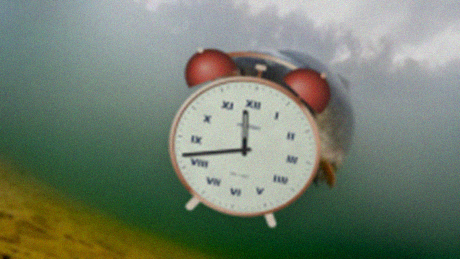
11:42
